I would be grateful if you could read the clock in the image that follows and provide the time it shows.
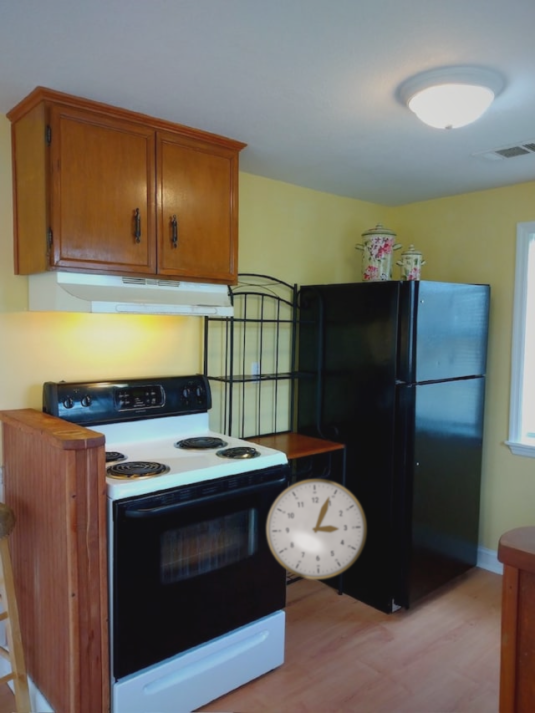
3:04
